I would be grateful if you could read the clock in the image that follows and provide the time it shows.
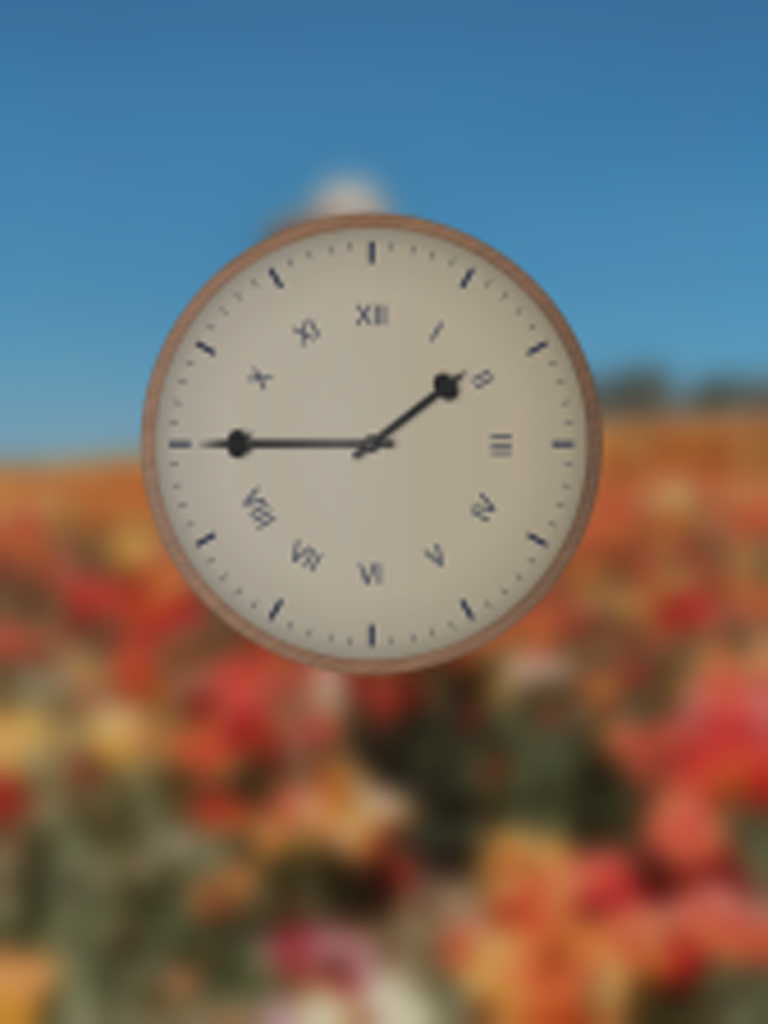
1:45
